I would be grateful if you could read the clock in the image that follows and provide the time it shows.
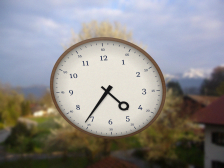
4:36
